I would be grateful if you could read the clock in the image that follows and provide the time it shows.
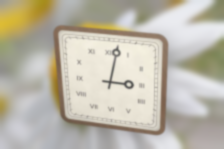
3:02
